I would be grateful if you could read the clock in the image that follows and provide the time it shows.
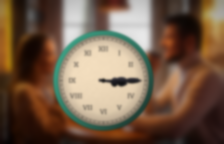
3:15
